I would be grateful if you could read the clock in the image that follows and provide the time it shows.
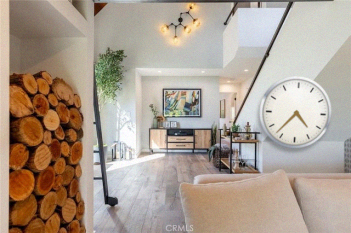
4:37
